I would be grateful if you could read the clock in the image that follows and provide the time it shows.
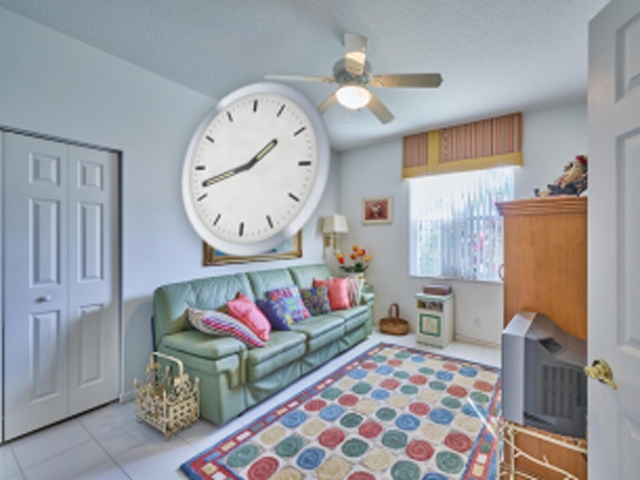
1:42
